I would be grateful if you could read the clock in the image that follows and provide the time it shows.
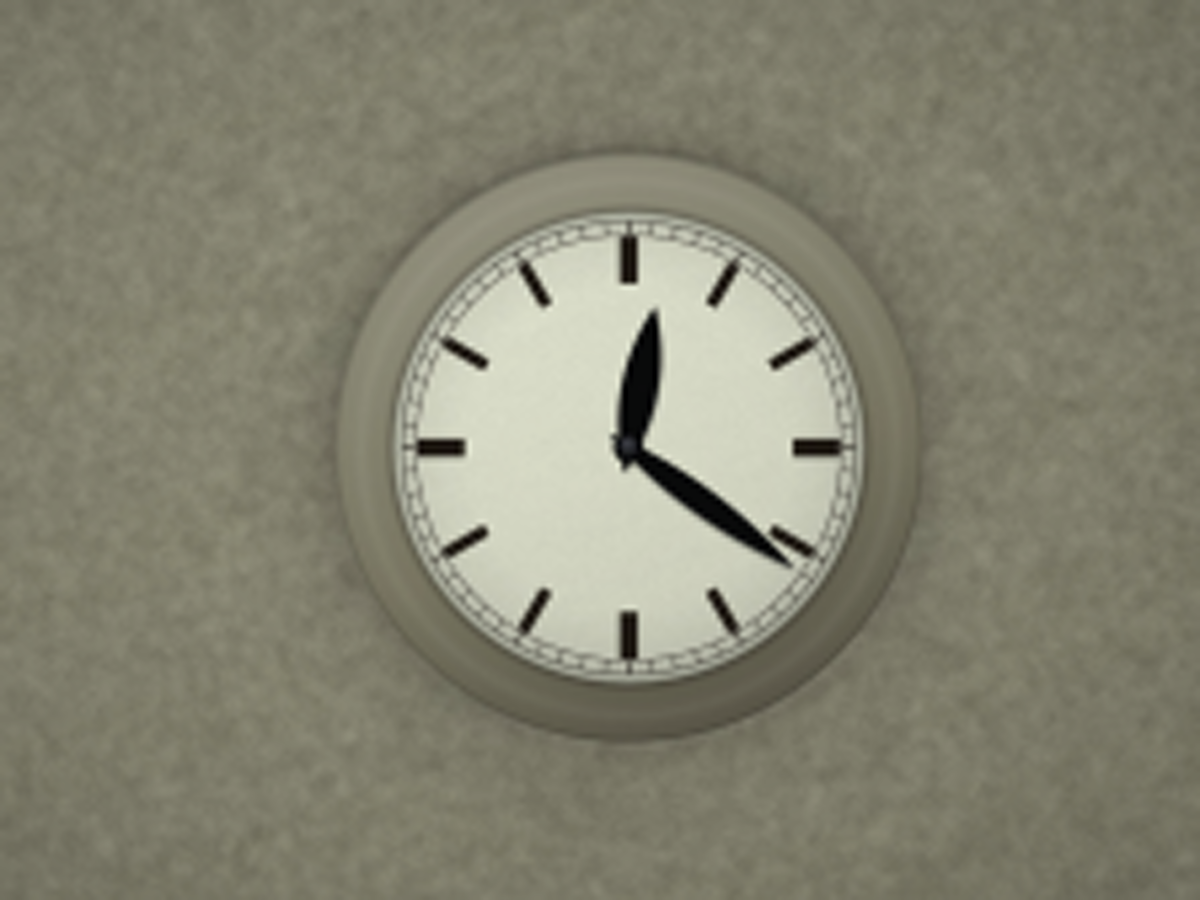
12:21
